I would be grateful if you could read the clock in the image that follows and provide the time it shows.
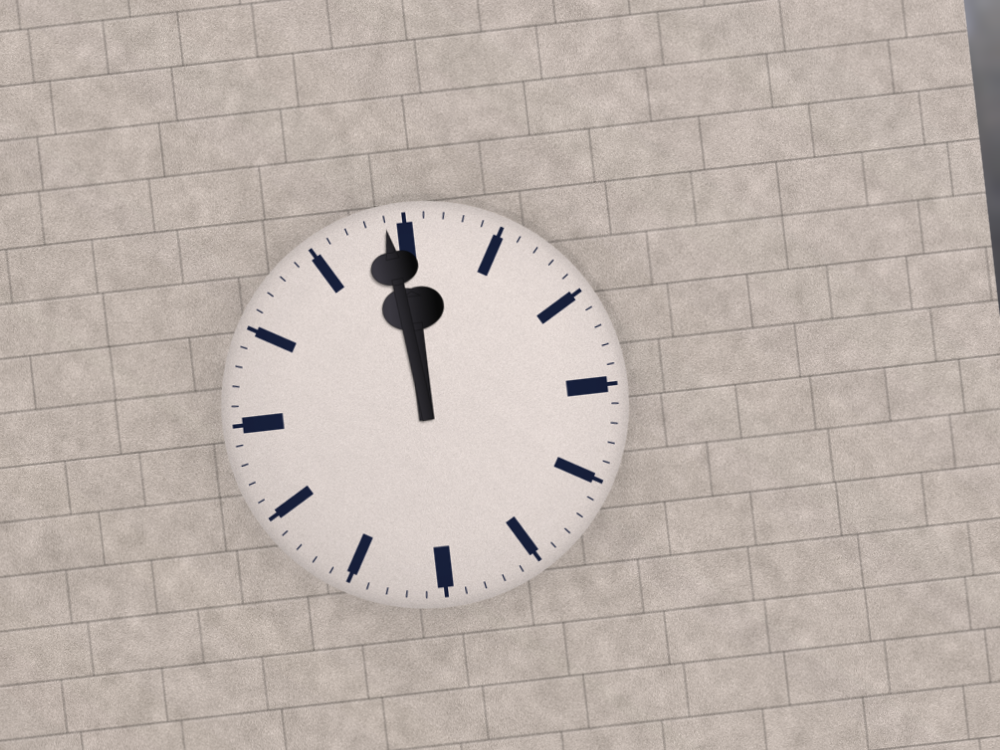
11:59
